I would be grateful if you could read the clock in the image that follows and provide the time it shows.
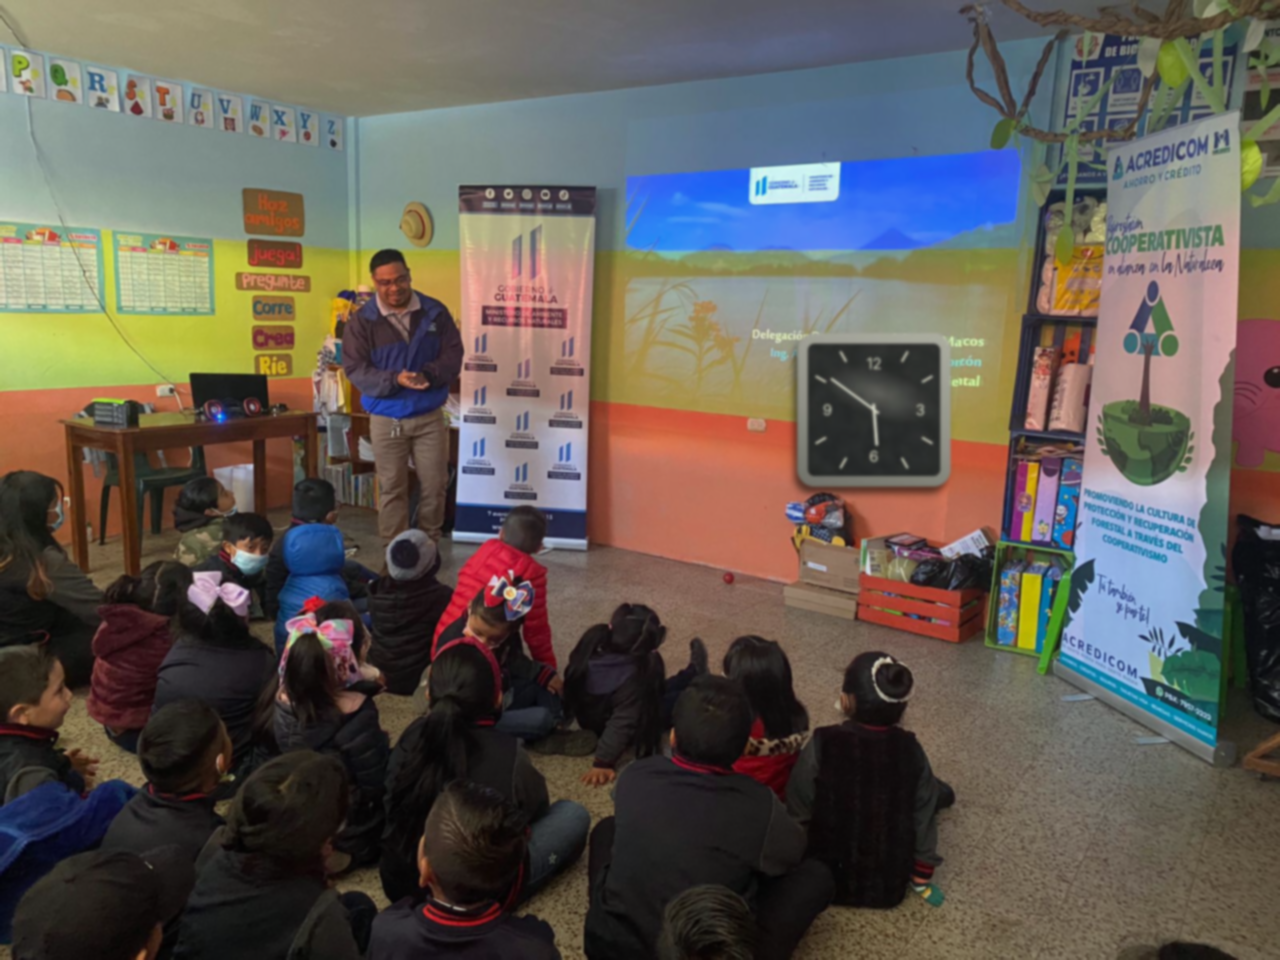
5:51
